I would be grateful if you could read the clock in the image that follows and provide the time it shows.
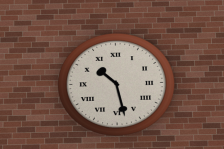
10:28
